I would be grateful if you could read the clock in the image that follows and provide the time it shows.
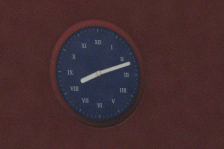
8:12
